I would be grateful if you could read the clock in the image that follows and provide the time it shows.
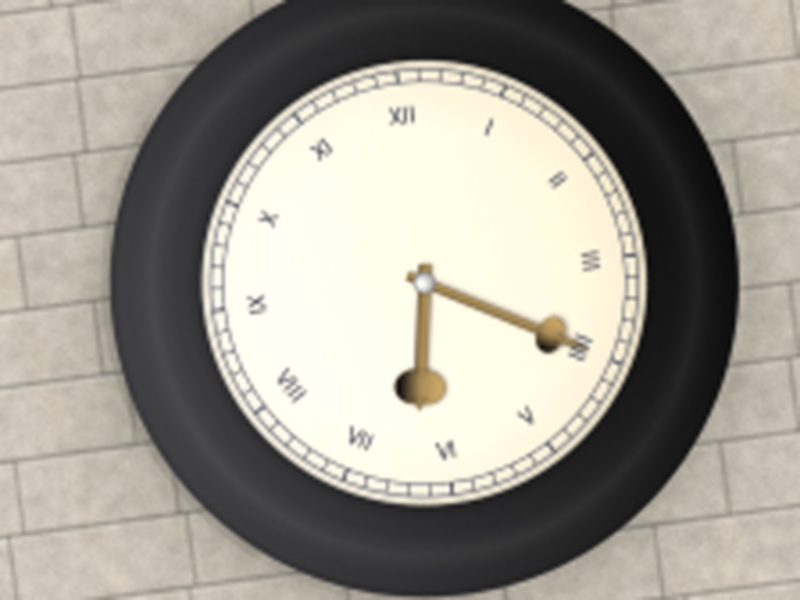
6:20
